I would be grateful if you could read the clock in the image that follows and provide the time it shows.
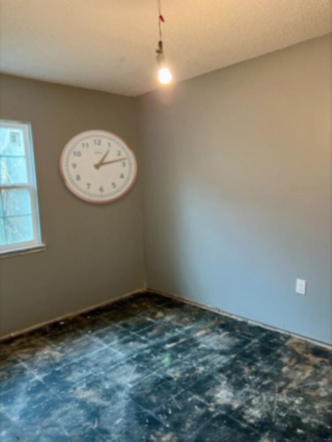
1:13
